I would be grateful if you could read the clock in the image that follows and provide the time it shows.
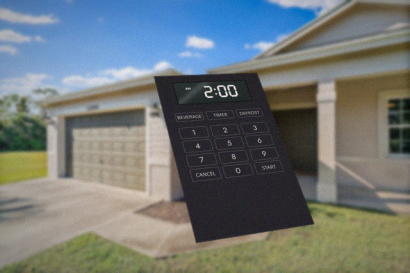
2:00
